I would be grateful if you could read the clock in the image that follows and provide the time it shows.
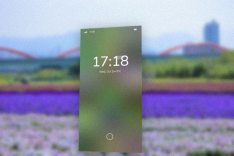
17:18
